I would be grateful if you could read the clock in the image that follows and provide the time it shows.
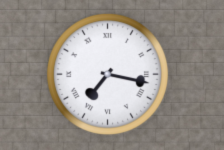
7:17
